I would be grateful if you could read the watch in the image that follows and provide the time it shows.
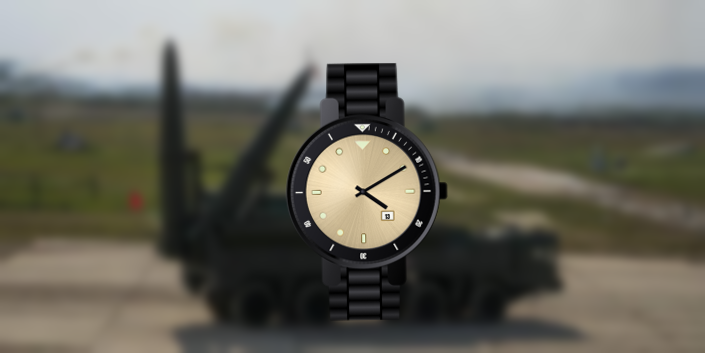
4:10
